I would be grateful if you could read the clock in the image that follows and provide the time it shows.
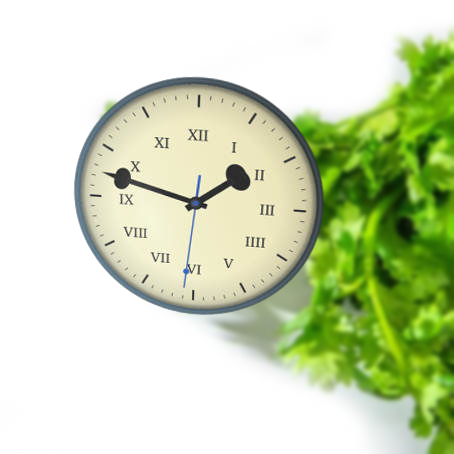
1:47:31
